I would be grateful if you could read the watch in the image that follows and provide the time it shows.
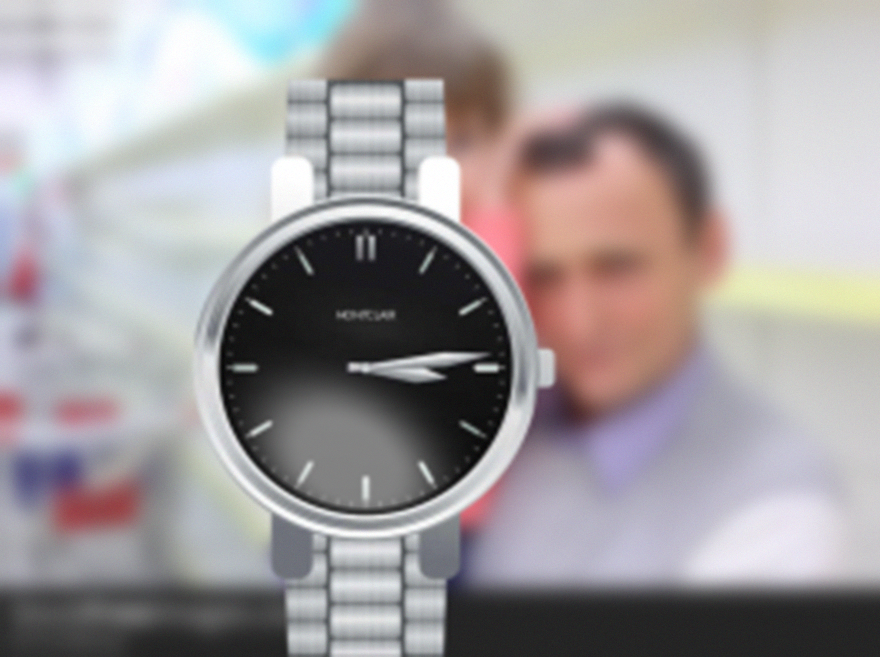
3:14
